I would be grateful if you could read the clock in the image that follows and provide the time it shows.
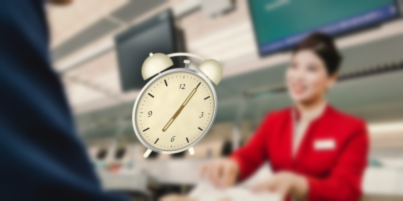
7:05
